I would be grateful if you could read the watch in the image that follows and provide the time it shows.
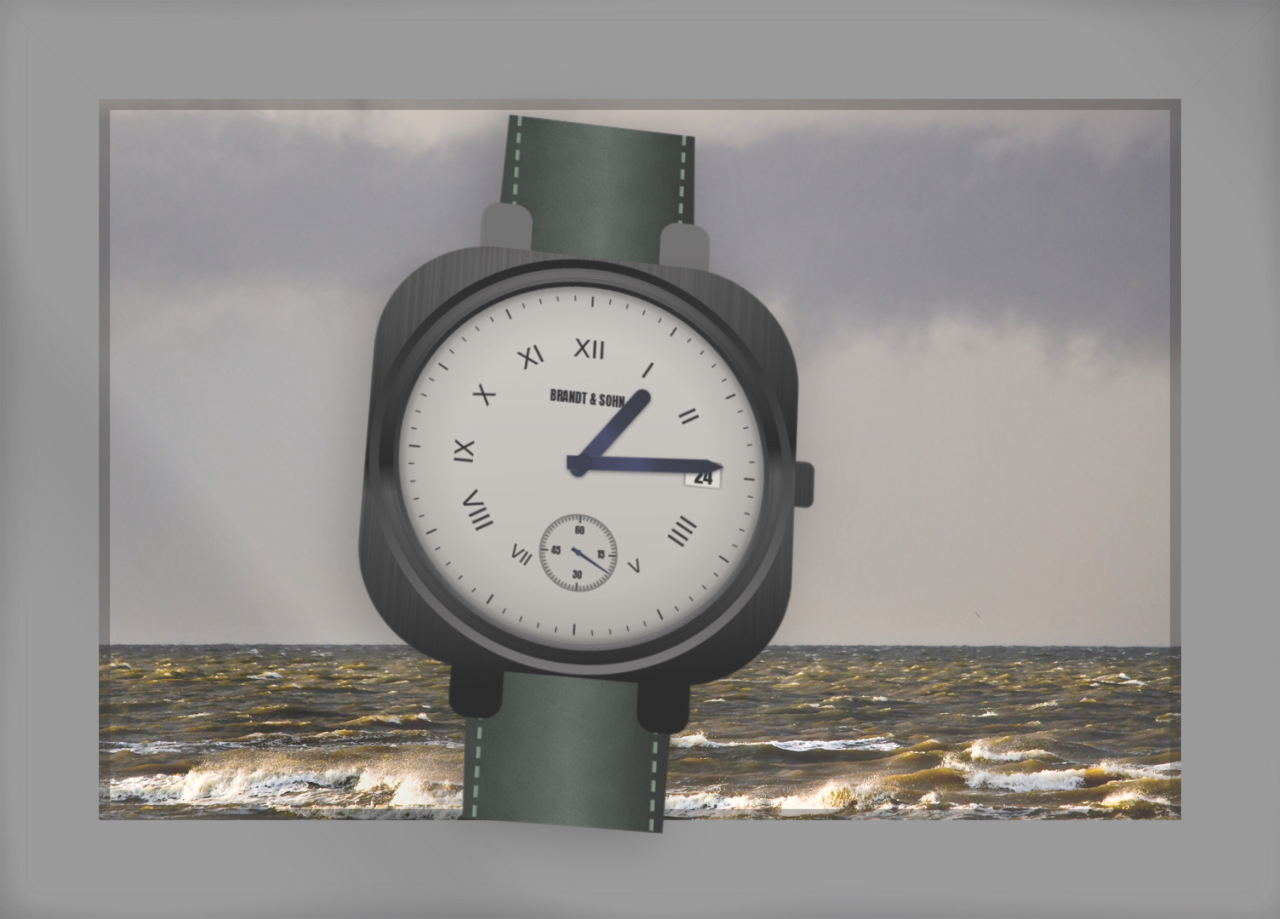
1:14:20
